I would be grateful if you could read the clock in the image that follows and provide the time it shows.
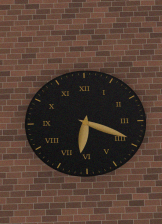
6:19
